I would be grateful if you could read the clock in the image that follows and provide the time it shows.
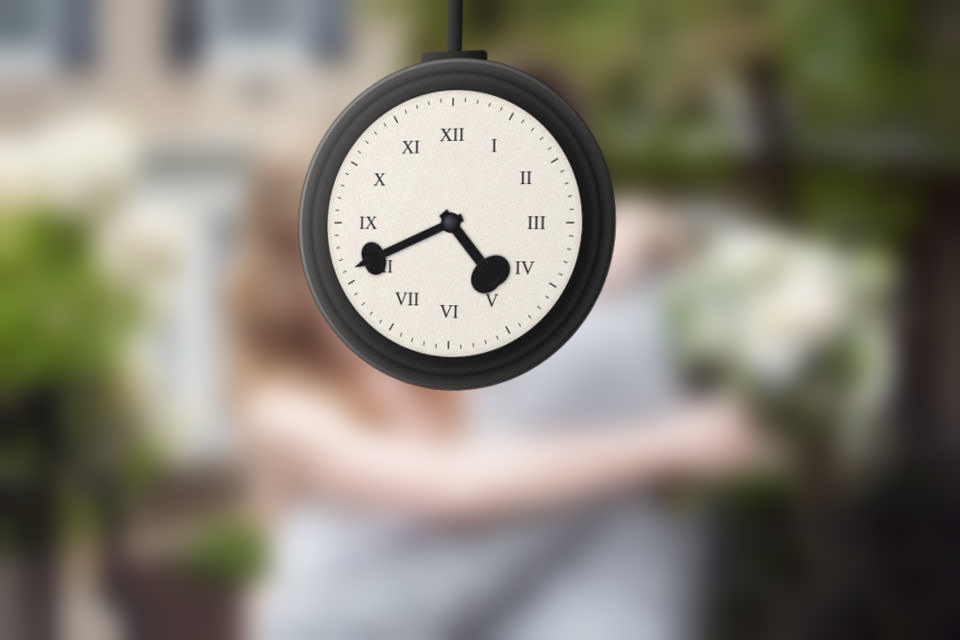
4:41
